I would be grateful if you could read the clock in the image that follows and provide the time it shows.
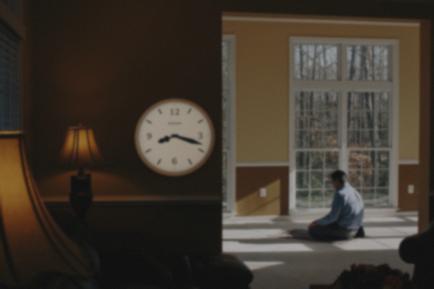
8:18
